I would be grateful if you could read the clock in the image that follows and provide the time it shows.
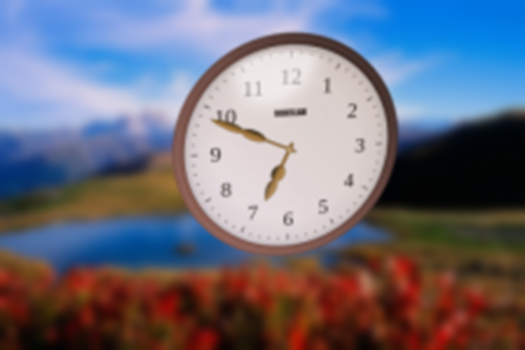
6:49
